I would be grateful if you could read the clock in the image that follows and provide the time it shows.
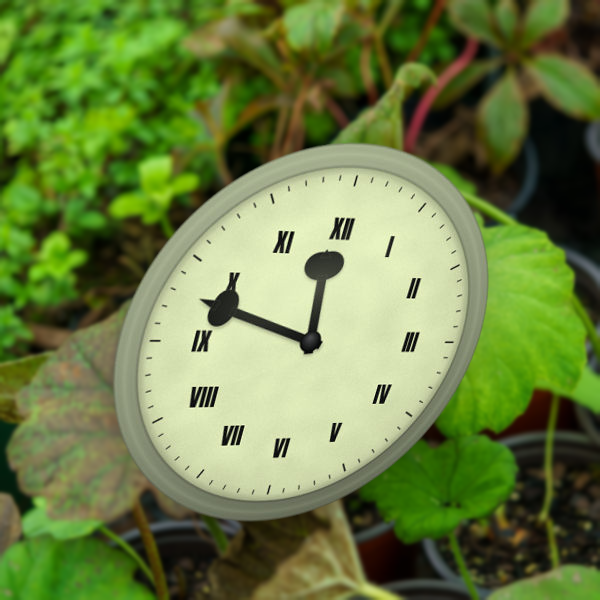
11:48
